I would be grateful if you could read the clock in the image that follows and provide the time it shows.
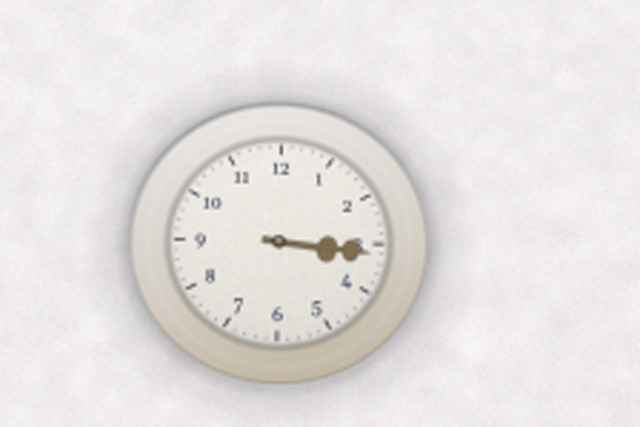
3:16
